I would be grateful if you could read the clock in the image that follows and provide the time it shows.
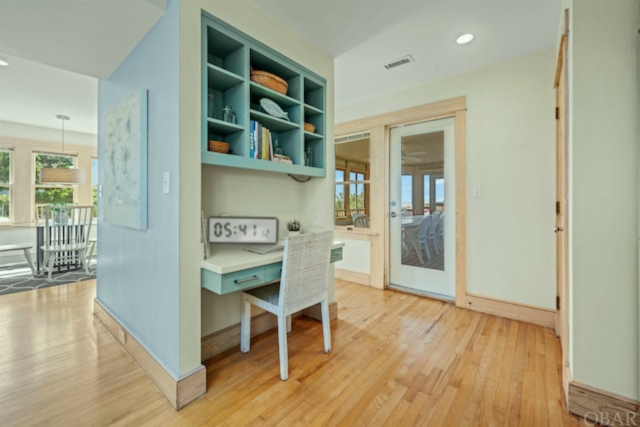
5:41
